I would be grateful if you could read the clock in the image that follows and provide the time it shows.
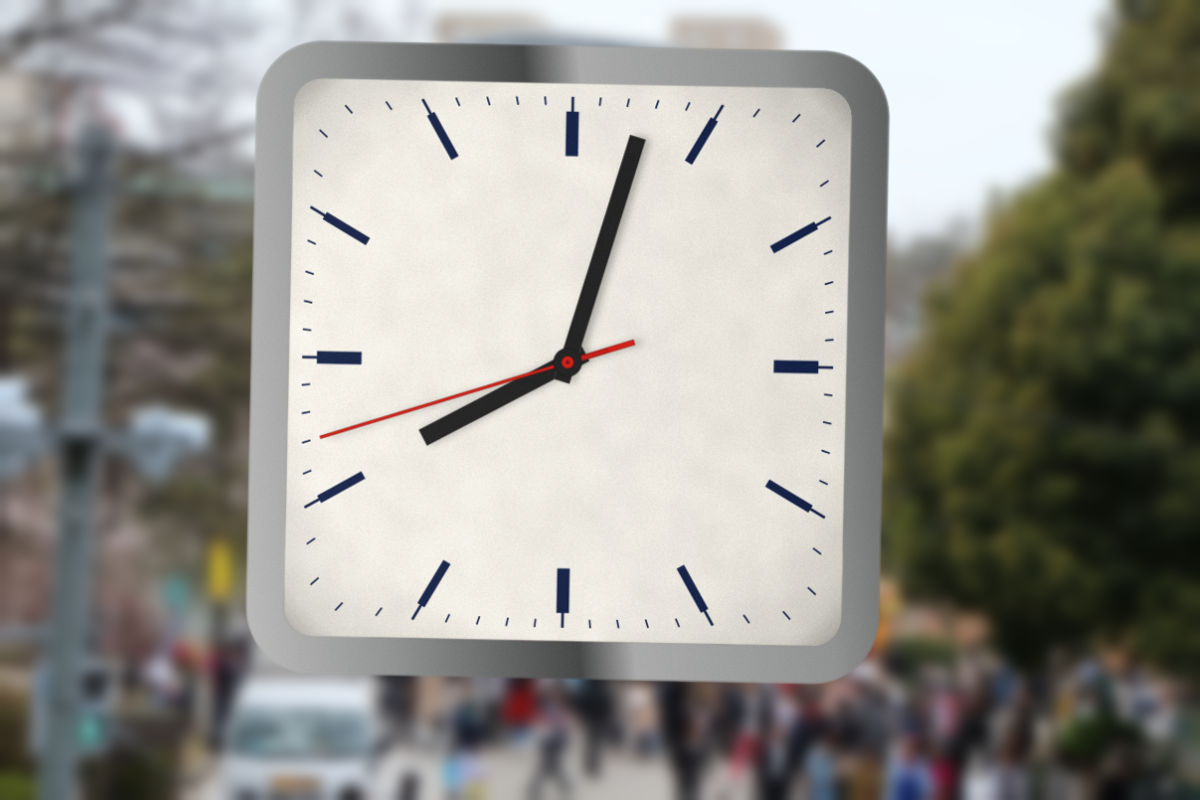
8:02:42
